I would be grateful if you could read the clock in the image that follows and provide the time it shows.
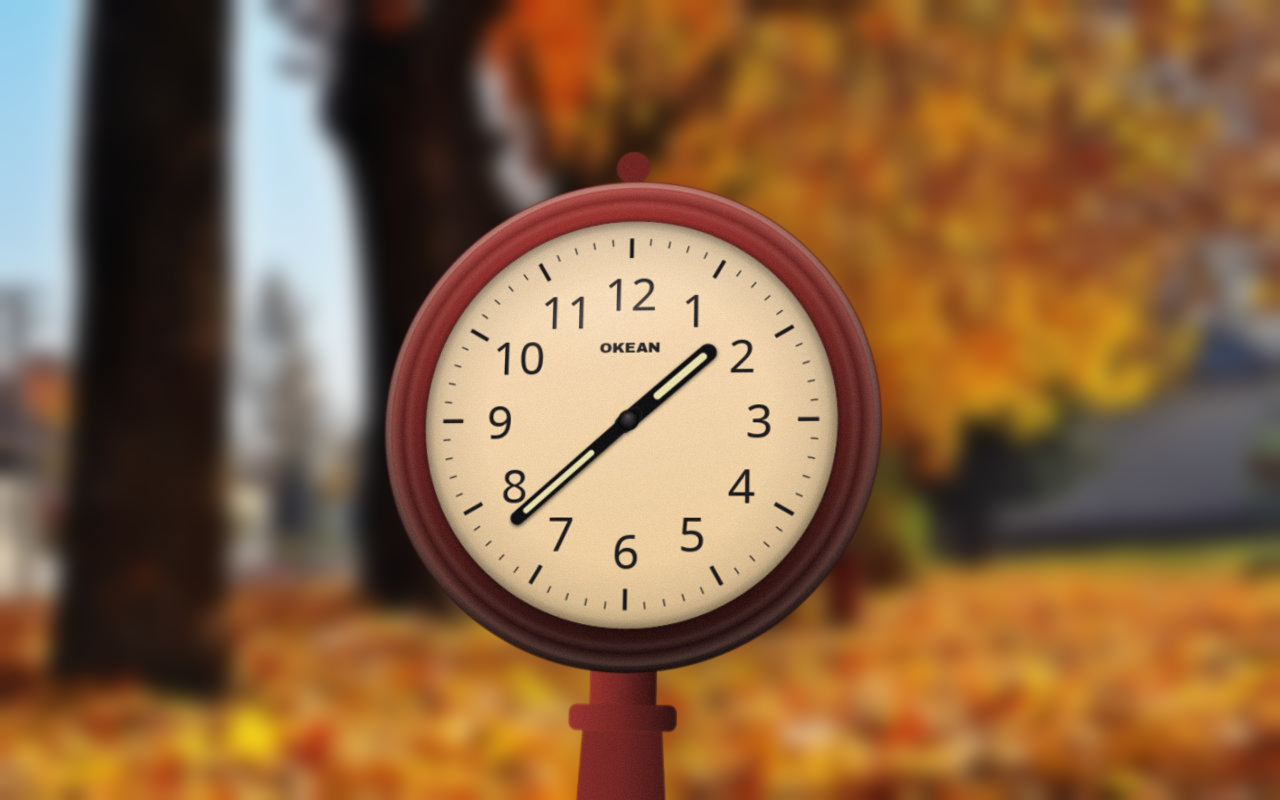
1:38
